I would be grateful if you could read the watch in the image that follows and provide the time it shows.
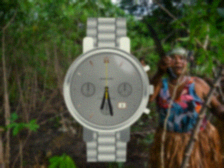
6:28
